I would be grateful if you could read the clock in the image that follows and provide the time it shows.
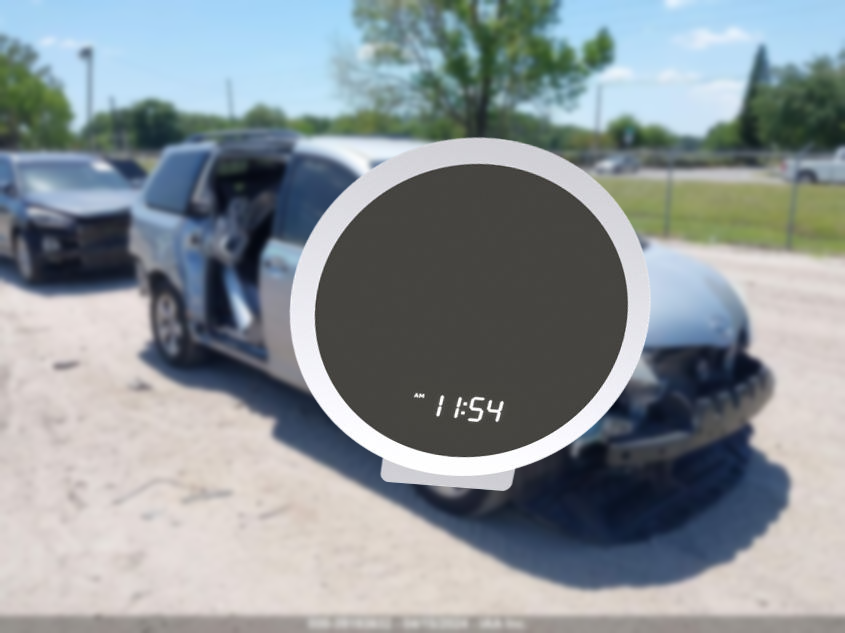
11:54
